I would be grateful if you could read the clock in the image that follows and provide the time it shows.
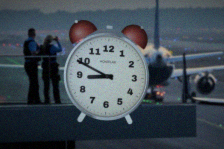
8:49
